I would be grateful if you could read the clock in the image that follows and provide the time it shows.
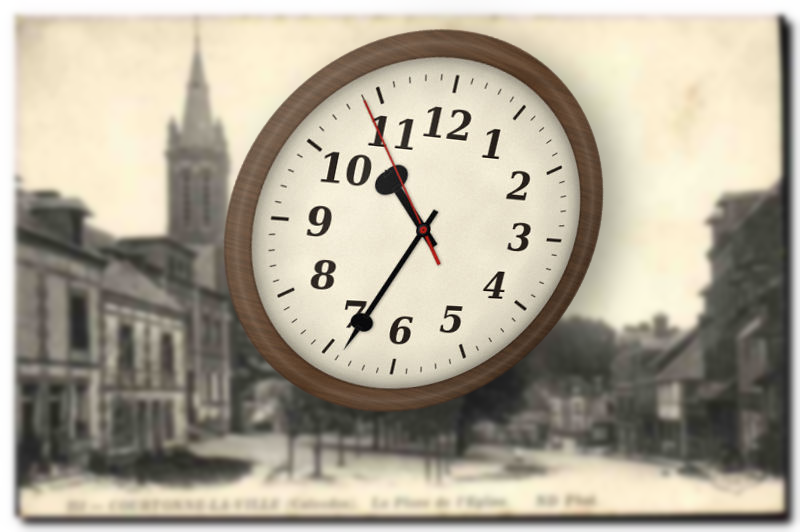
10:33:54
